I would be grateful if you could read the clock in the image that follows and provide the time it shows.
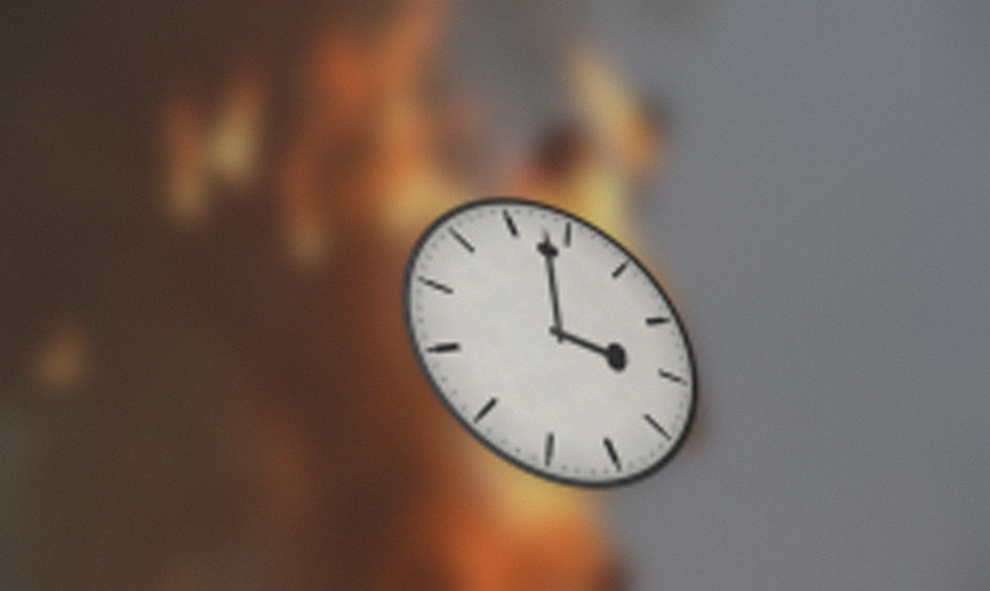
4:03
